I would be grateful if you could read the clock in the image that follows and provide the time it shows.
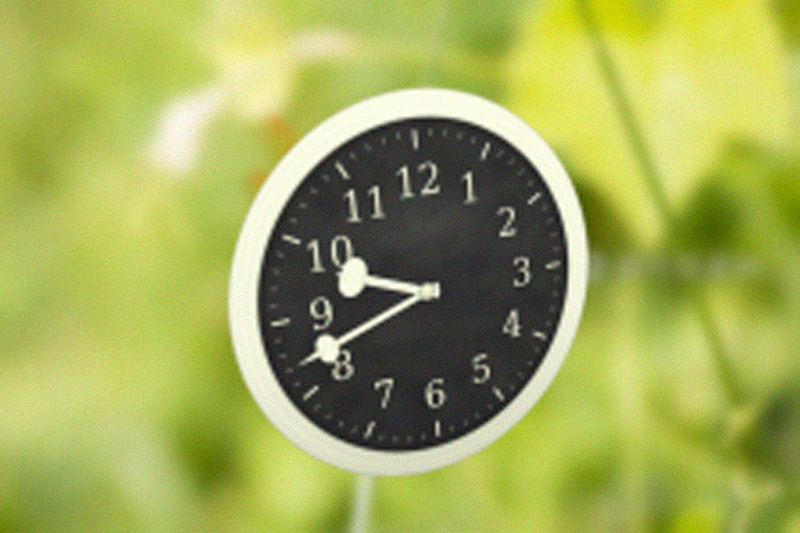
9:42
